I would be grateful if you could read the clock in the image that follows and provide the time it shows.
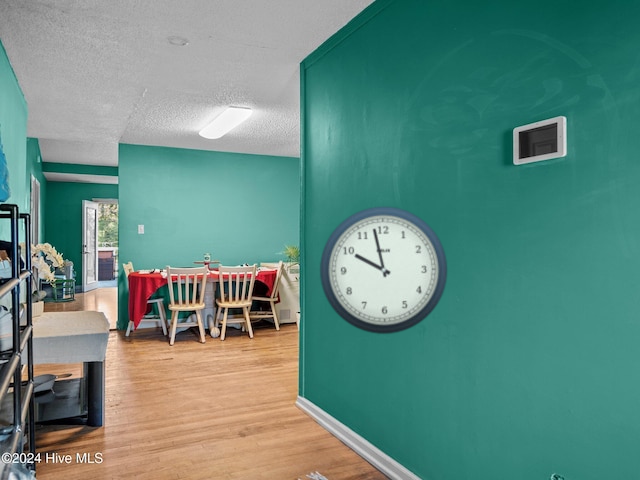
9:58
